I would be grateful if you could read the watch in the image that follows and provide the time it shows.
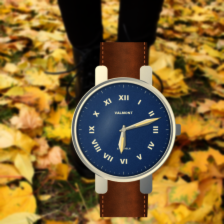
6:12
